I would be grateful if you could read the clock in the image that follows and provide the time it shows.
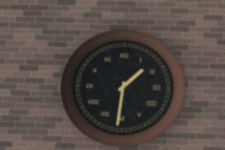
1:31
